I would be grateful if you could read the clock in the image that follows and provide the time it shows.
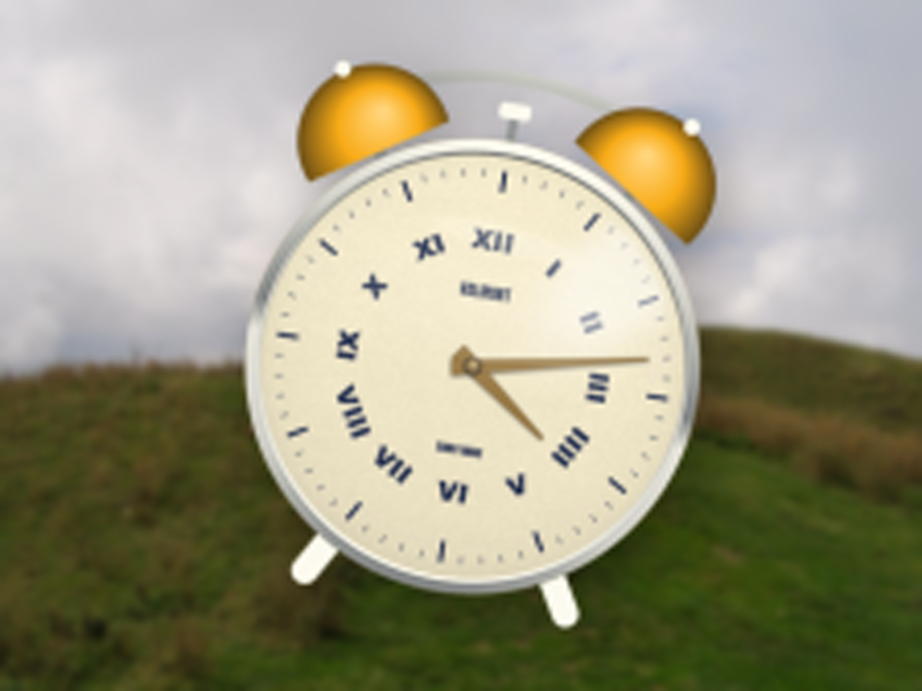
4:13
